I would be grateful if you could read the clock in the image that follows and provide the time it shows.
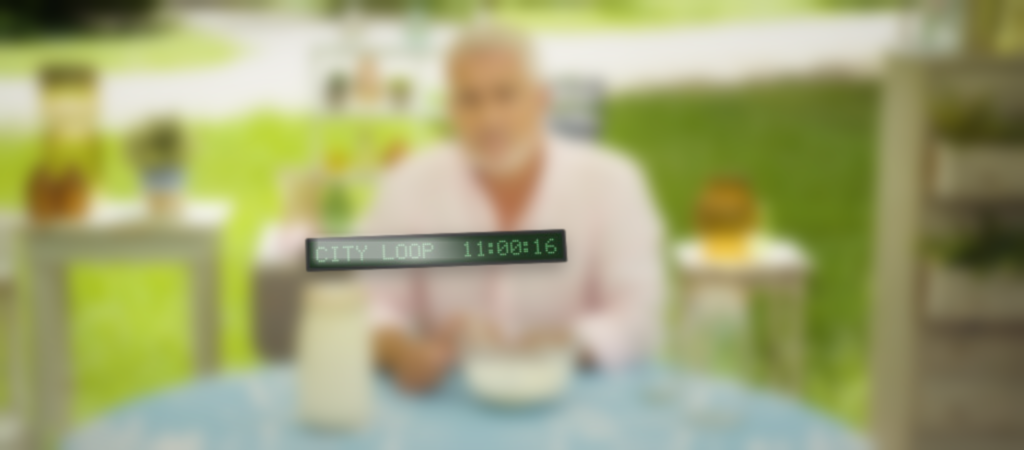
11:00:16
